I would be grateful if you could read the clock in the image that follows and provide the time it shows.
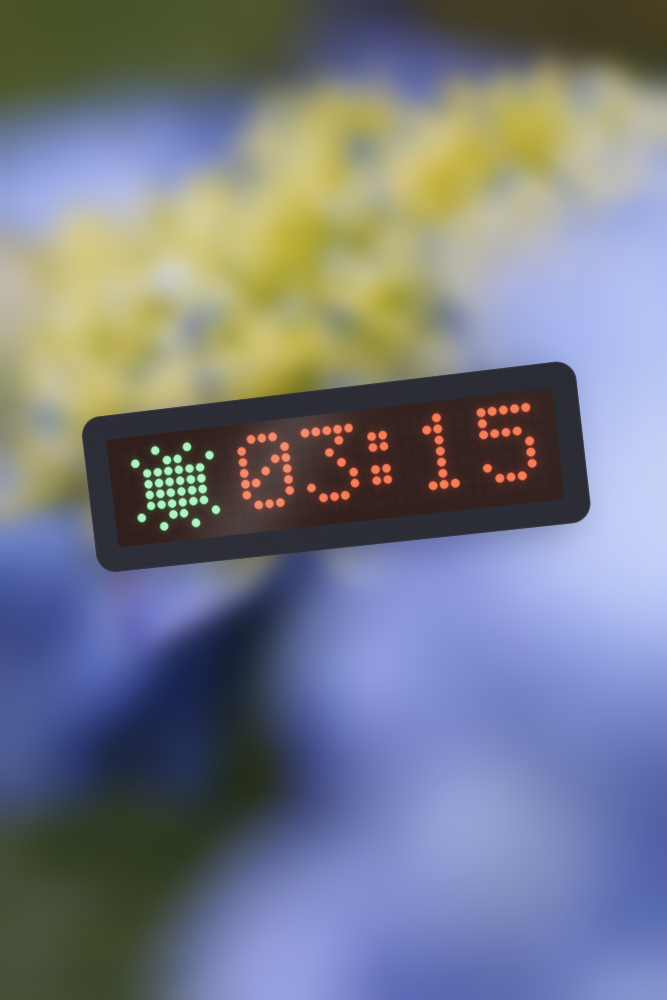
3:15
